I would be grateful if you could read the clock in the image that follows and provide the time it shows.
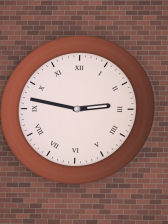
2:47
